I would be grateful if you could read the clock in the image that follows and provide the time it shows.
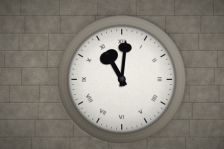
11:01
